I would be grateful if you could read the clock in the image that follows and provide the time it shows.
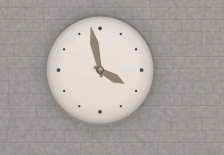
3:58
